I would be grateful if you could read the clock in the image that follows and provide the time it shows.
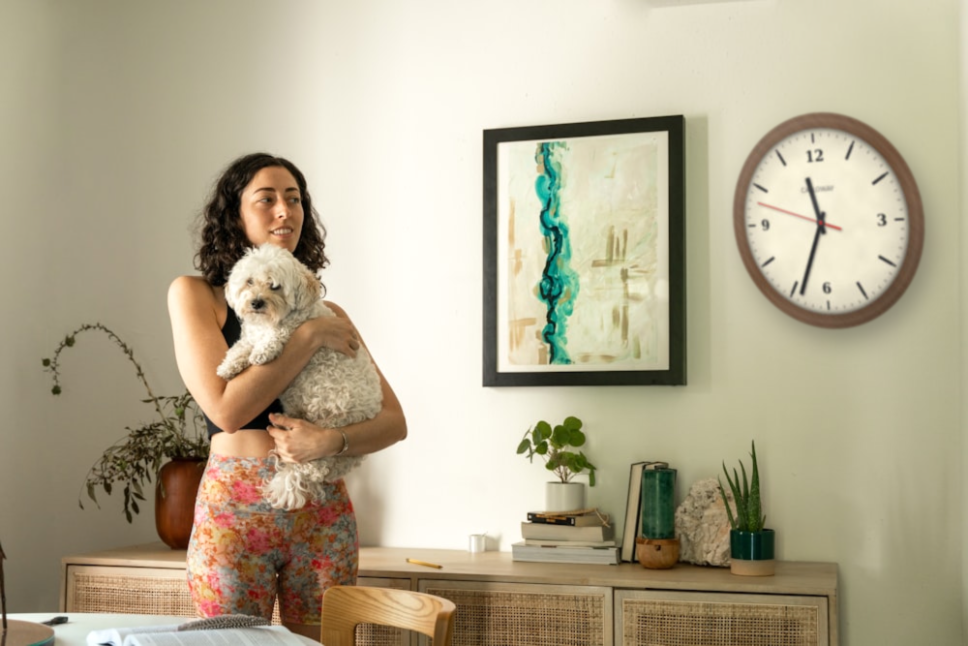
11:33:48
